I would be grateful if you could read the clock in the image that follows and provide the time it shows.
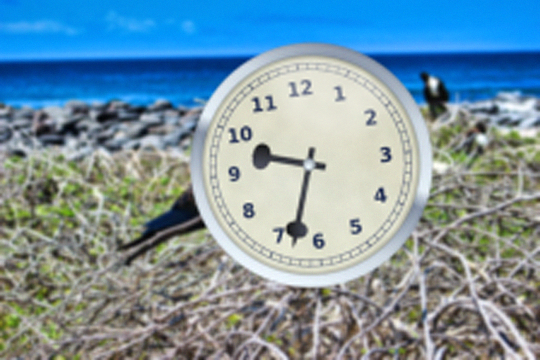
9:33
